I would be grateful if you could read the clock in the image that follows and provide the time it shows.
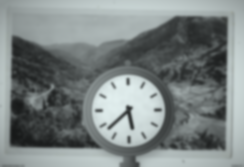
5:38
